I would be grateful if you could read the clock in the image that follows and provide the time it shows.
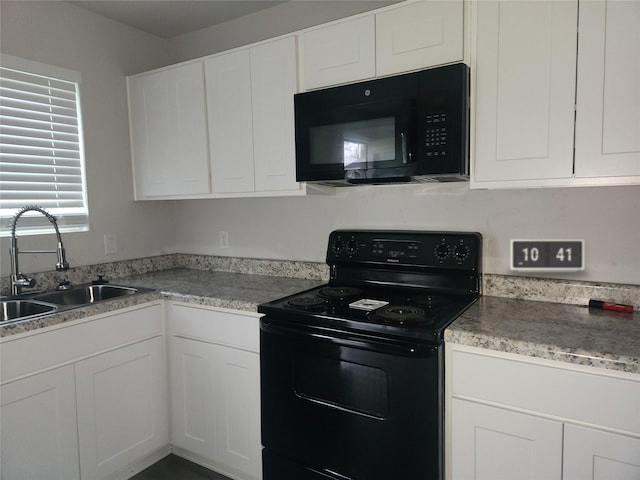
10:41
